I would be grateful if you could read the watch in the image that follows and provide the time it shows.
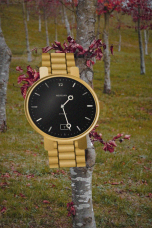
1:28
